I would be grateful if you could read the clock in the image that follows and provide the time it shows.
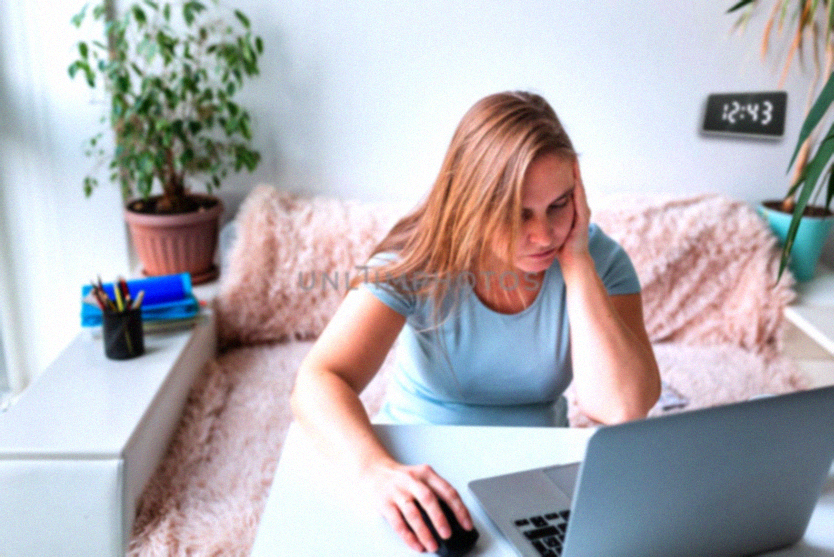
12:43
